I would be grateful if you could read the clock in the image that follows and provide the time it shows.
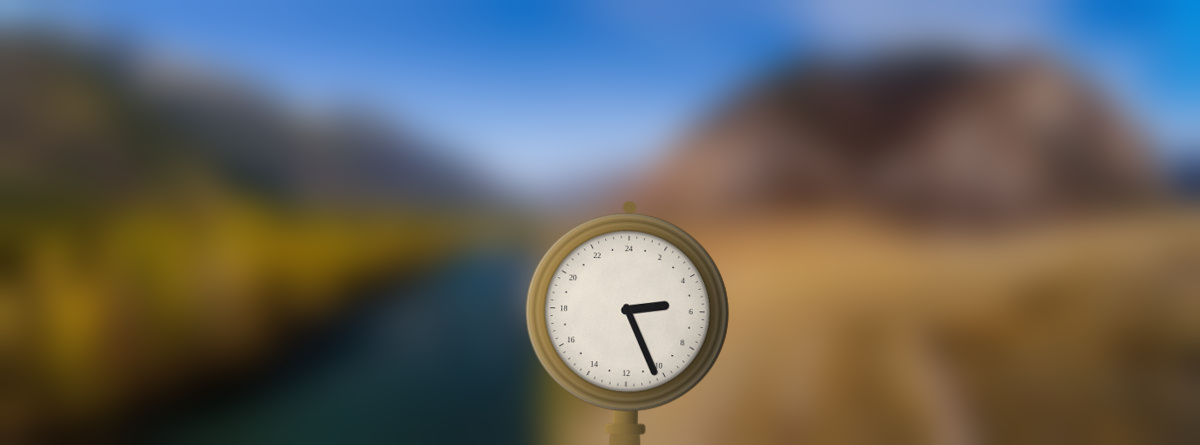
5:26
